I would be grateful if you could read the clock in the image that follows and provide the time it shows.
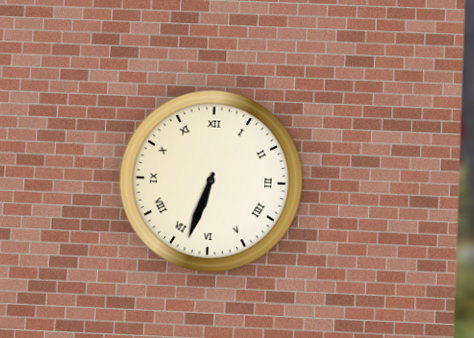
6:33
